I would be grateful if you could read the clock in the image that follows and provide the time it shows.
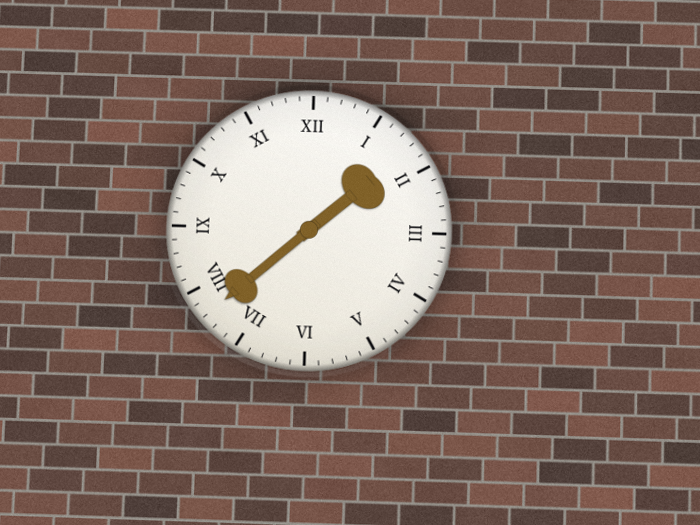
1:38
